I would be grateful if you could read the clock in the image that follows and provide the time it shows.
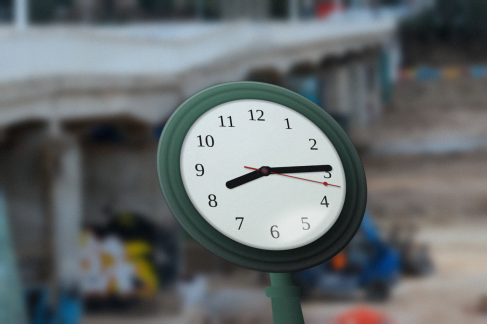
8:14:17
